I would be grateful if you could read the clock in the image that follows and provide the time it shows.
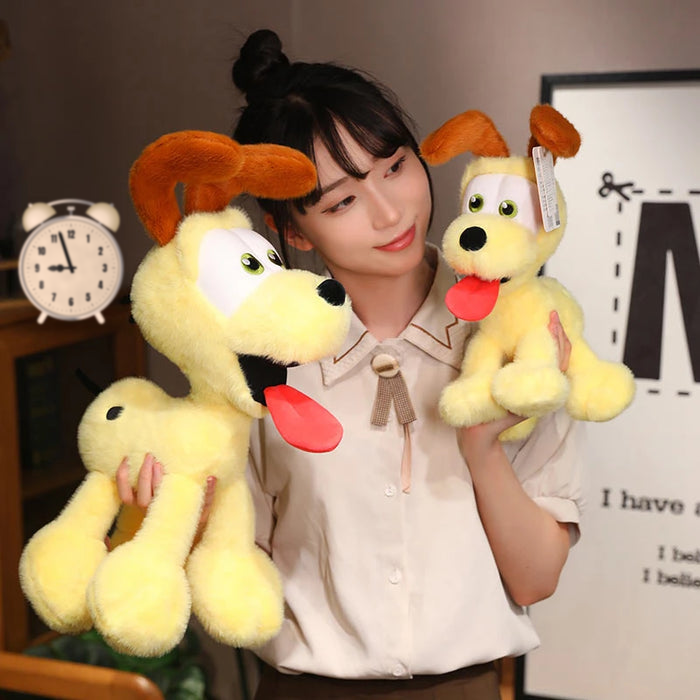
8:57
